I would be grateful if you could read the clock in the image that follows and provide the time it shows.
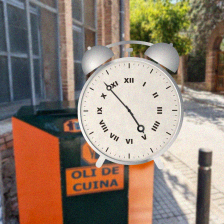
4:53
